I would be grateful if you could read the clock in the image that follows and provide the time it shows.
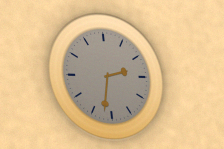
2:32
